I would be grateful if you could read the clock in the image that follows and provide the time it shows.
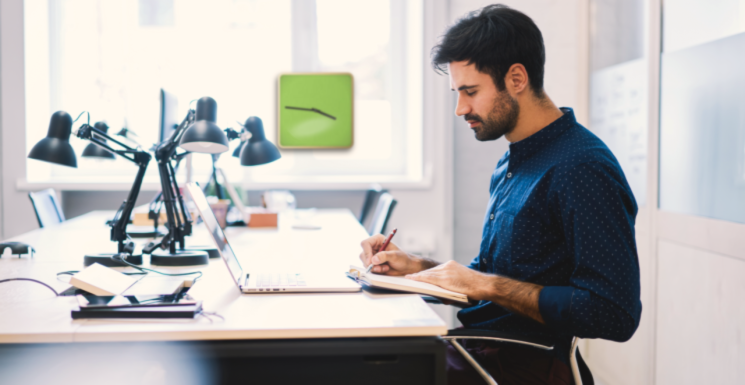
3:46
